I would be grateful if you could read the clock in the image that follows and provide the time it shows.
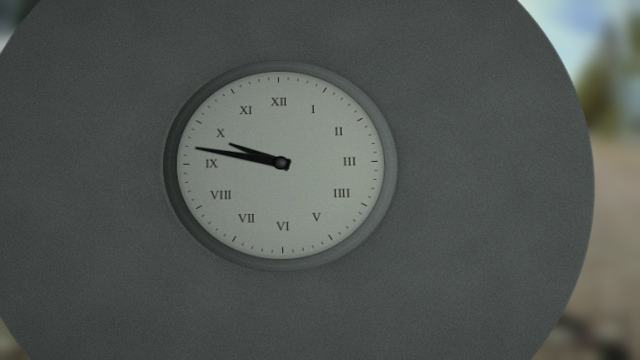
9:47
